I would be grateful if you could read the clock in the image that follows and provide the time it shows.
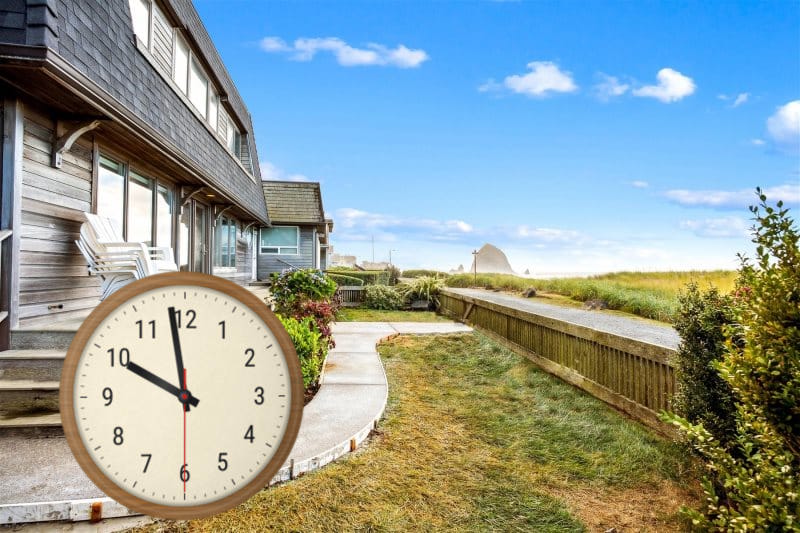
9:58:30
